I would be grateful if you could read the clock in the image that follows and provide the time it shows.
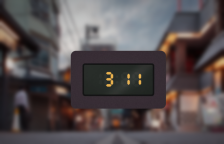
3:11
